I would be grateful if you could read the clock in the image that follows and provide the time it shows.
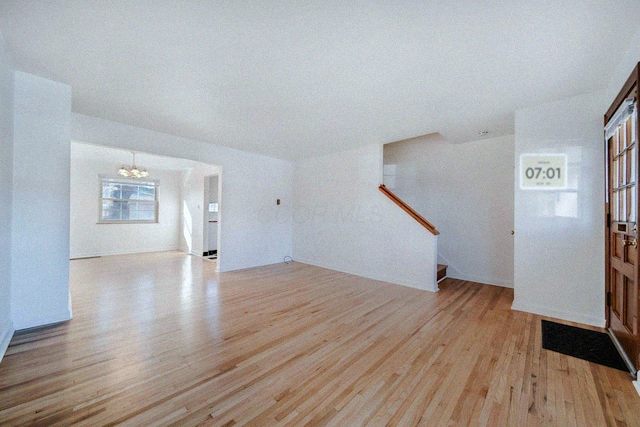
7:01
